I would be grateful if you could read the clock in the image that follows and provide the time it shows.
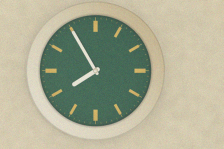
7:55
